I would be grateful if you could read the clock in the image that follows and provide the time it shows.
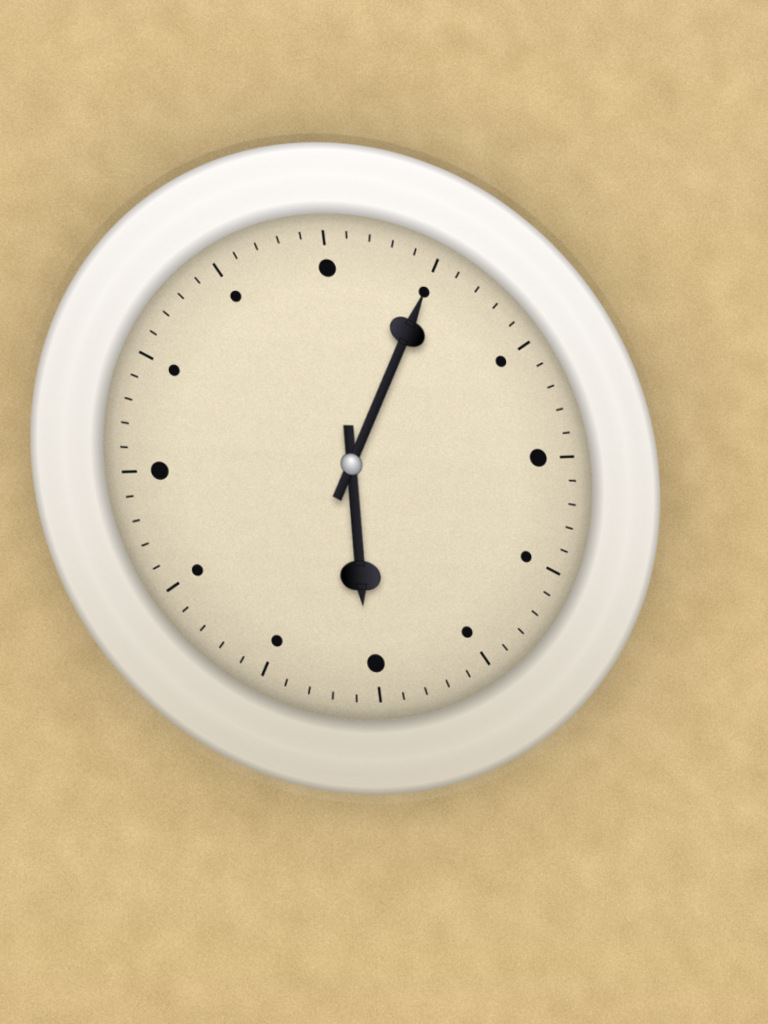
6:05
